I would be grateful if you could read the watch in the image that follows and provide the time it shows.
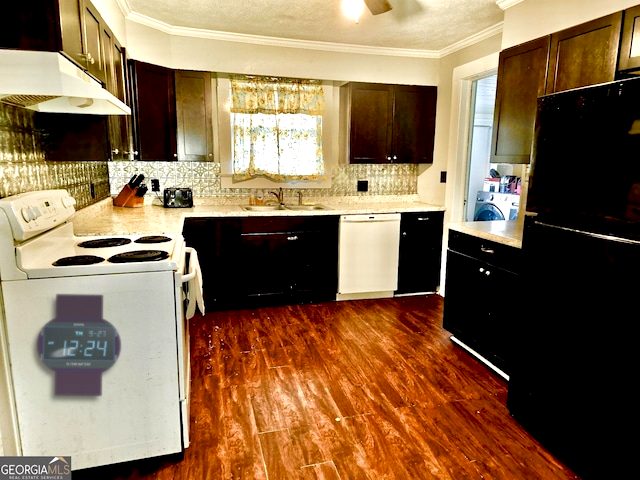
12:24
